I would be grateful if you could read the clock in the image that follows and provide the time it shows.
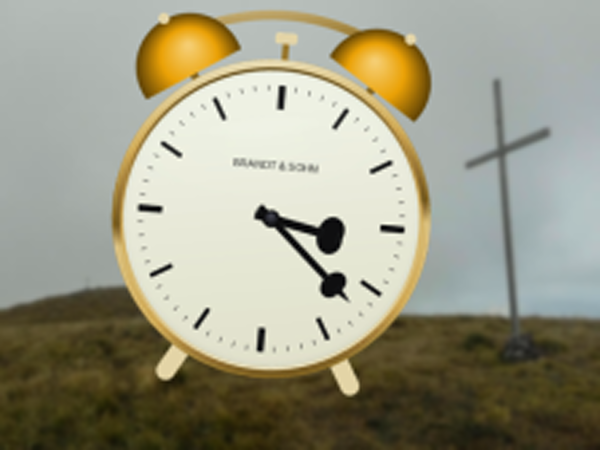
3:22
